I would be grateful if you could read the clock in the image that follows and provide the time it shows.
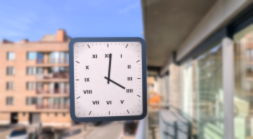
4:01
